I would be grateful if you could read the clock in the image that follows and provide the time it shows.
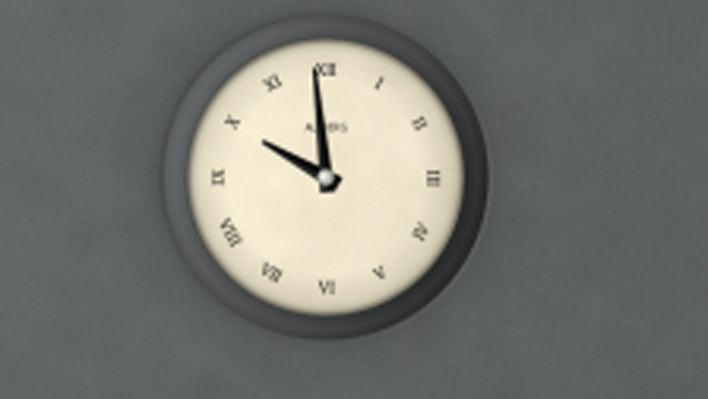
9:59
